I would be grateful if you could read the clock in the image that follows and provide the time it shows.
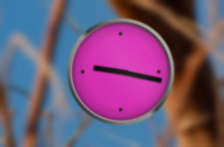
9:17
